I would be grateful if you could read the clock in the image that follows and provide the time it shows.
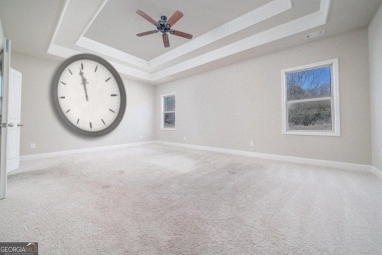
11:59
